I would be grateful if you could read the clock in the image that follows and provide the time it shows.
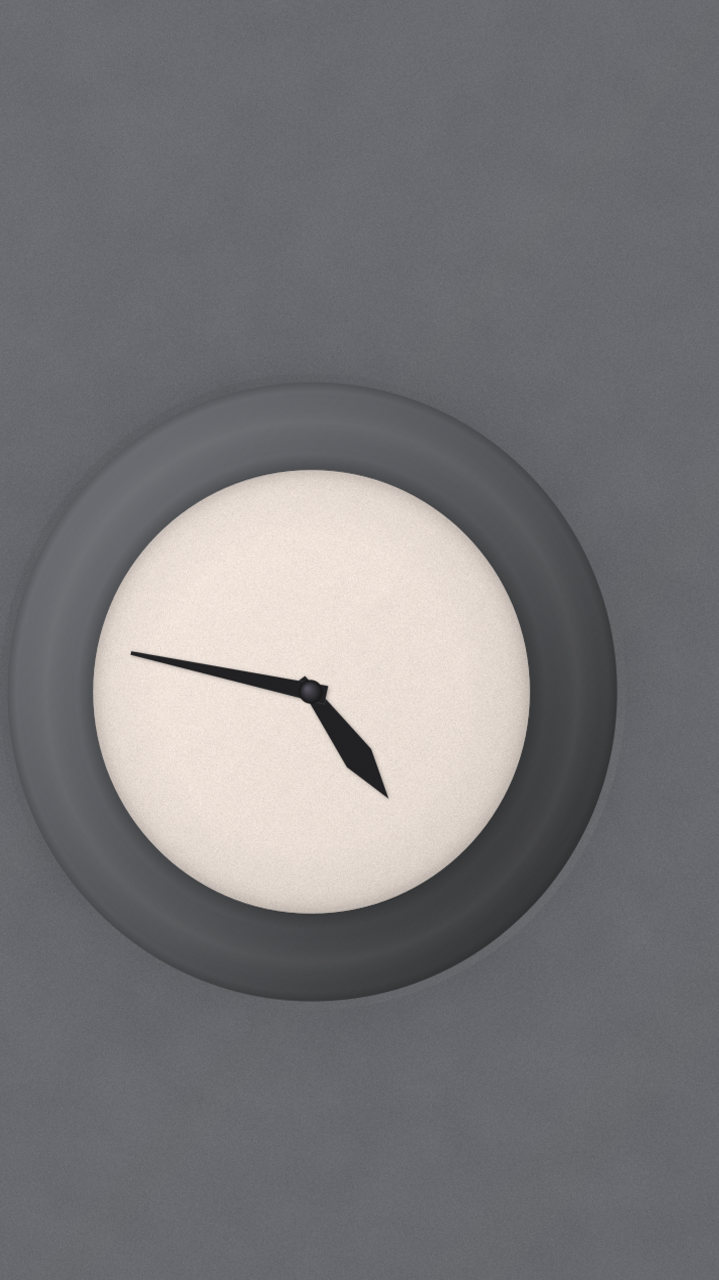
4:47
